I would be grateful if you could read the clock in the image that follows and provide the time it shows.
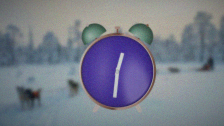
12:31
